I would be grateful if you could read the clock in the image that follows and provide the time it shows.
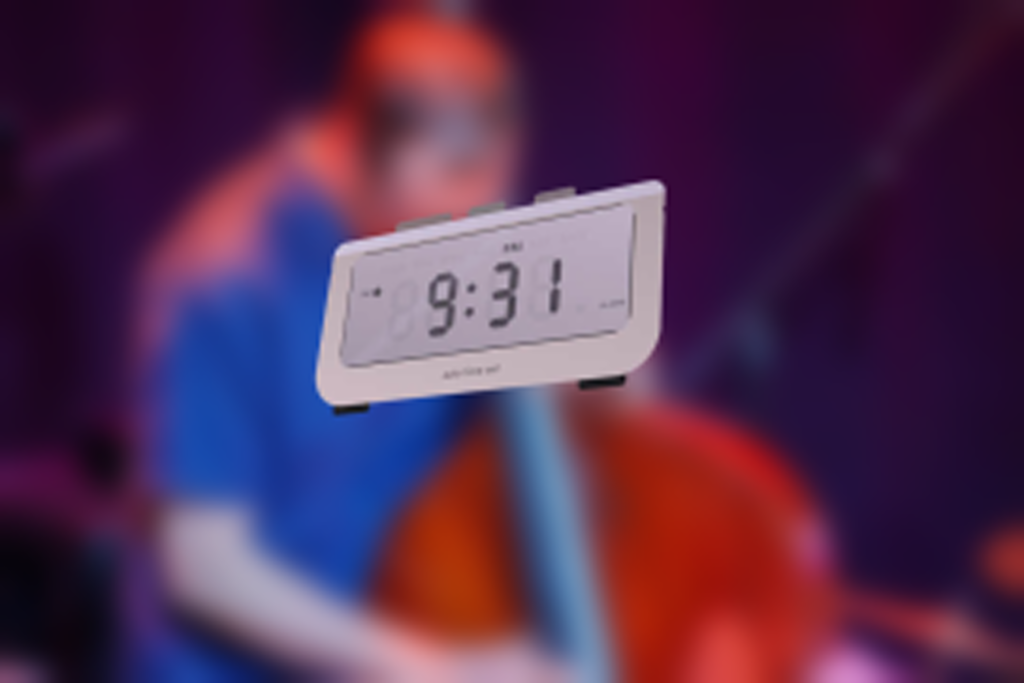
9:31
